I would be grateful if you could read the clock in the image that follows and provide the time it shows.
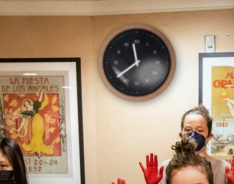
11:39
